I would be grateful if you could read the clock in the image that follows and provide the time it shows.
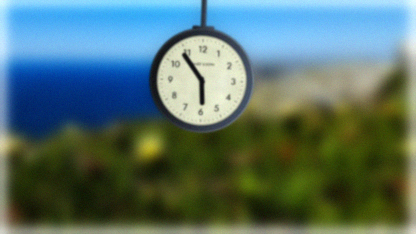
5:54
